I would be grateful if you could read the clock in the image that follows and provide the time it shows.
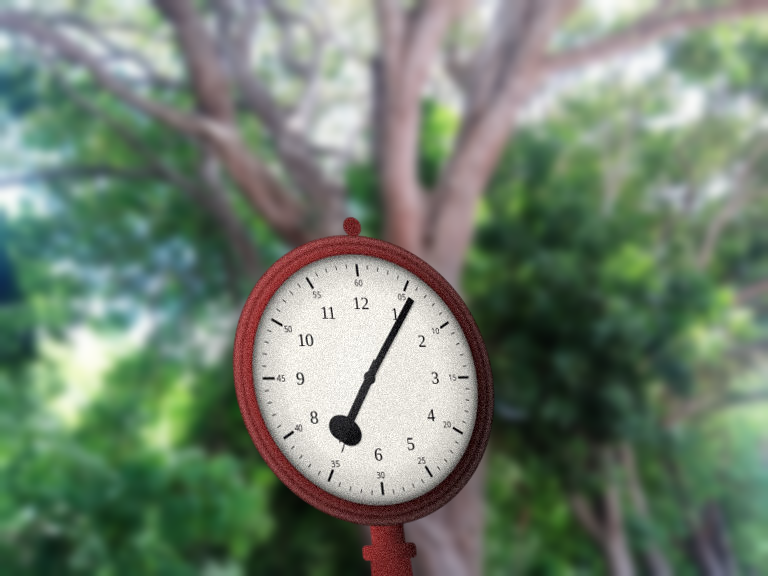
7:06
